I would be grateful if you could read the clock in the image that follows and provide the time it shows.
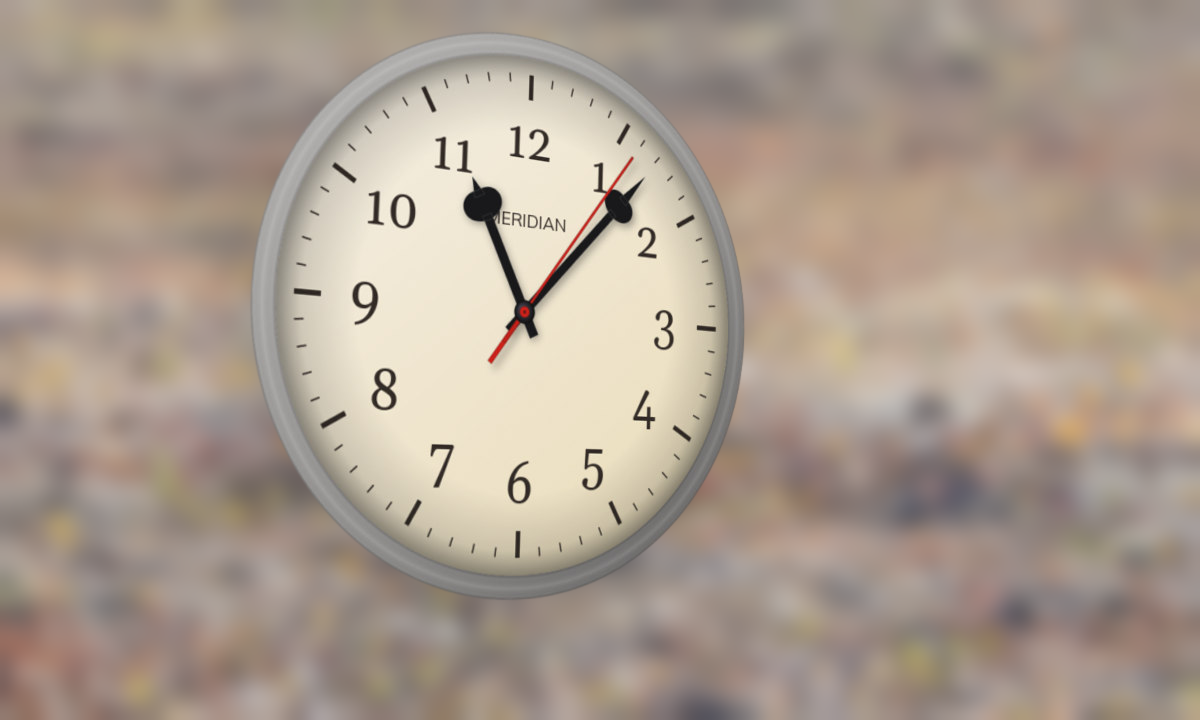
11:07:06
